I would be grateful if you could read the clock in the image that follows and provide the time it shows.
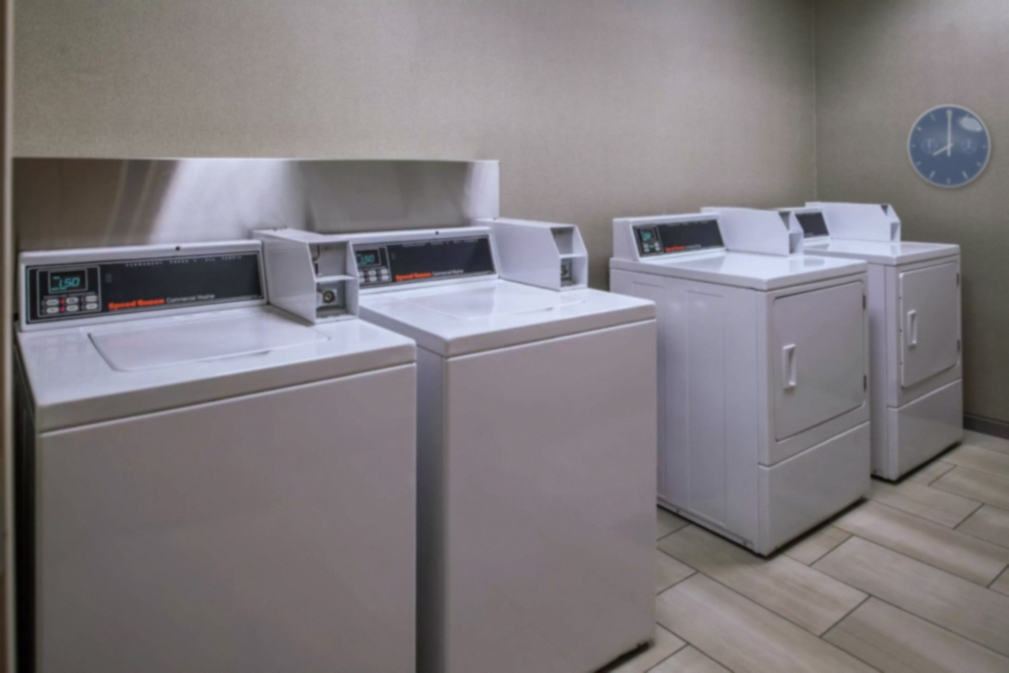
8:00
